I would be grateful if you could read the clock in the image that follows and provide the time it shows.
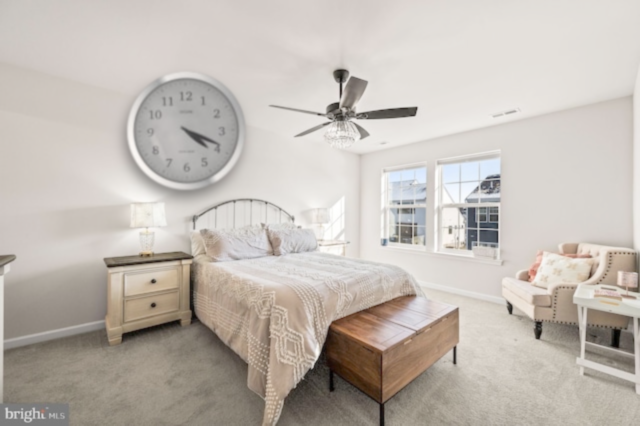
4:19
